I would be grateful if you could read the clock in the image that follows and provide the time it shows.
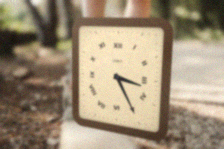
3:25
